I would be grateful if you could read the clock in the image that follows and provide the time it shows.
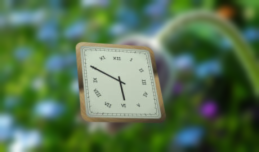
5:50
